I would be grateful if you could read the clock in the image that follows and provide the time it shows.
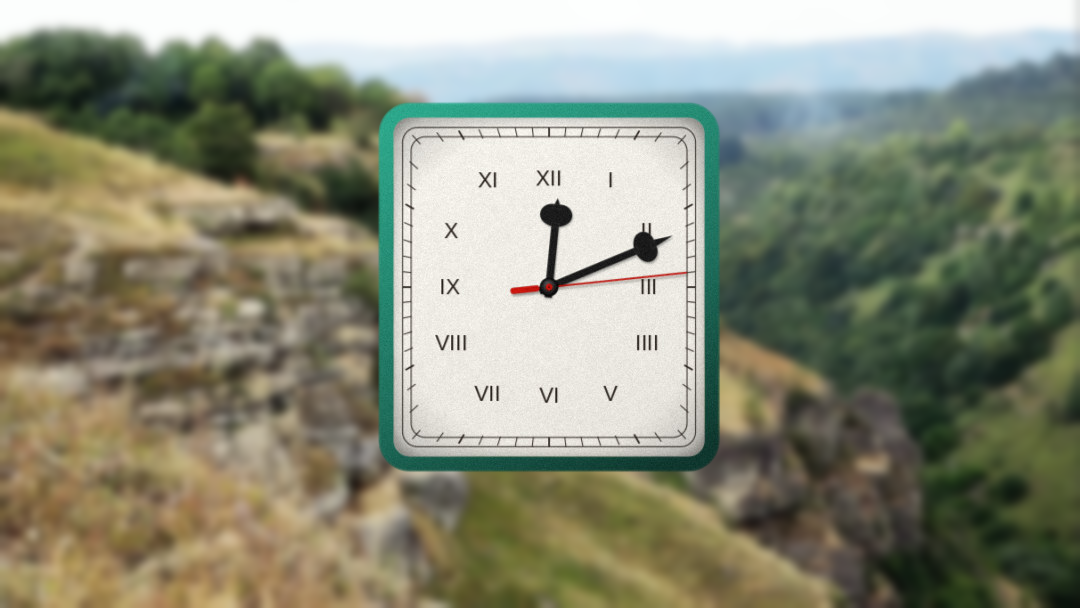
12:11:14
